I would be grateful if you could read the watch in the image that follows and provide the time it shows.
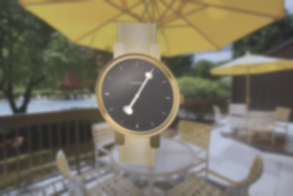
7:05
